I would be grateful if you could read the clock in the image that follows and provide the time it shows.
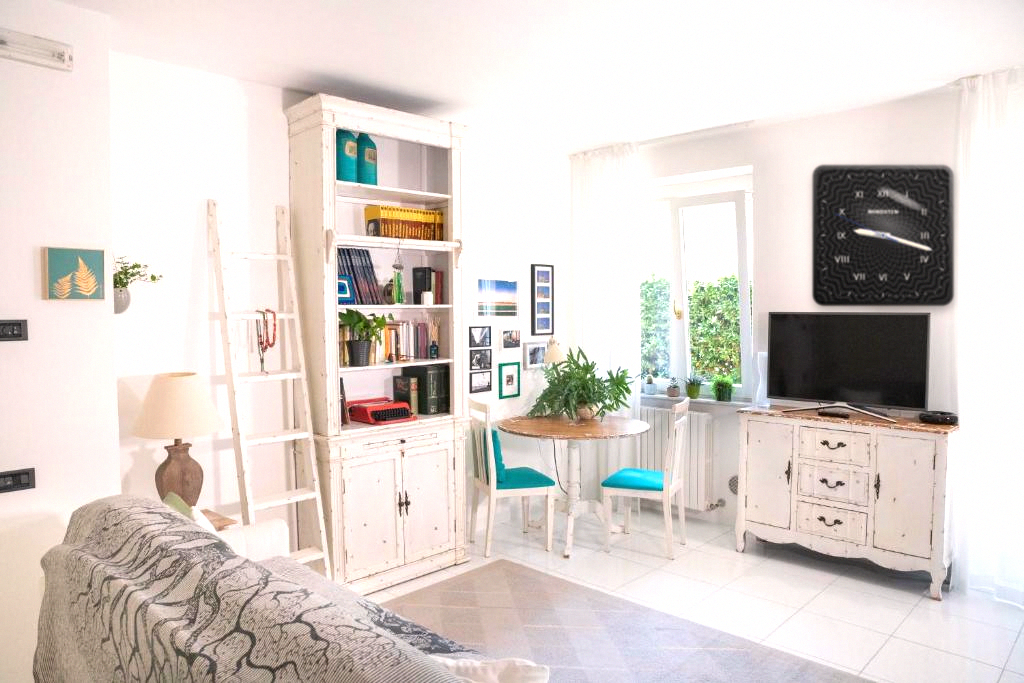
9:17:49
